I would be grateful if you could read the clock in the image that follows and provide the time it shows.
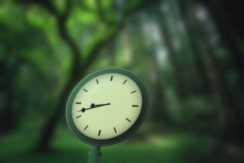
8:42
